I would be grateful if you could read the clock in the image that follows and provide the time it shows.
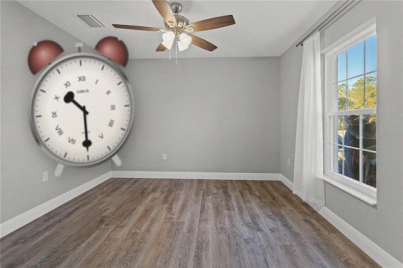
10:30
